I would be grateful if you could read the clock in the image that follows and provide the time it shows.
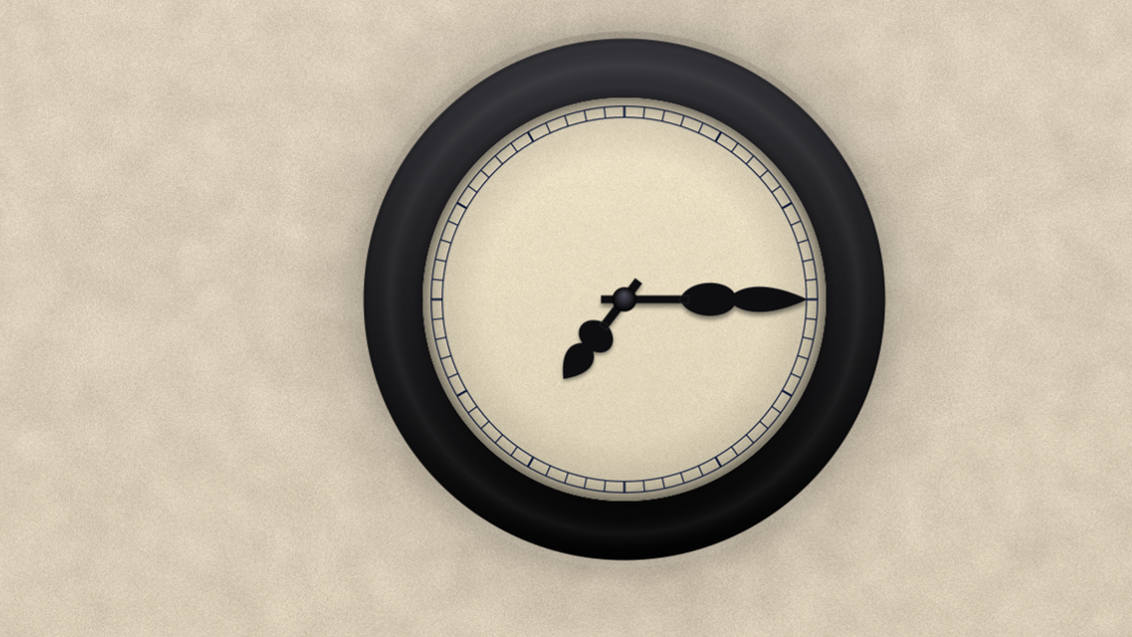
7:15
